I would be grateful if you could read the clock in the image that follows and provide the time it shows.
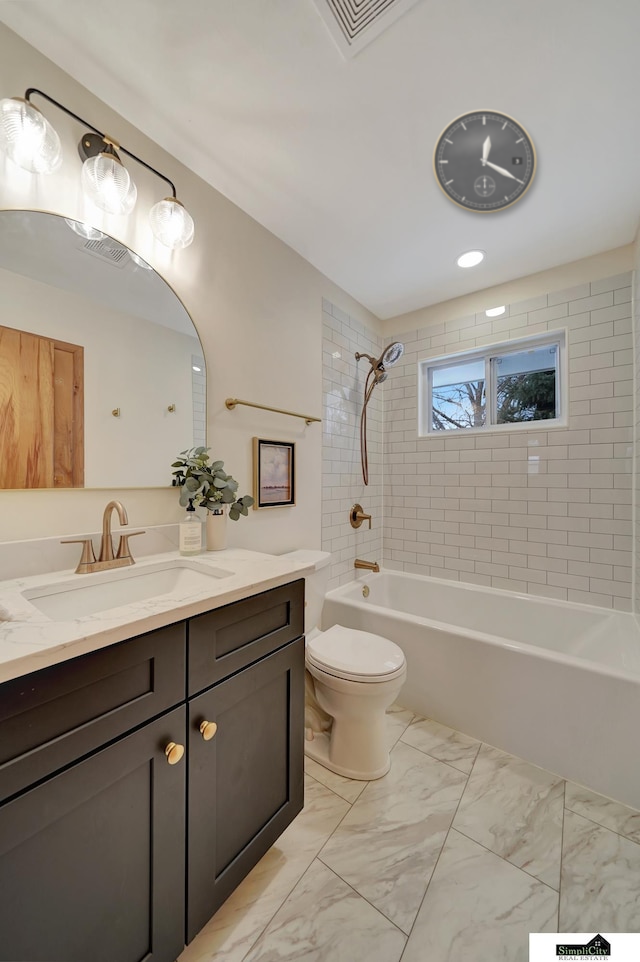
12:20
